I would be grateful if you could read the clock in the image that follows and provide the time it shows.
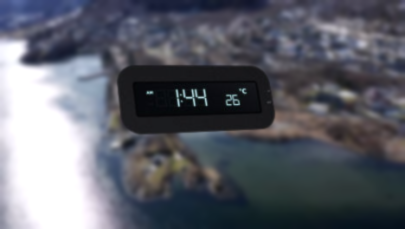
1:44
